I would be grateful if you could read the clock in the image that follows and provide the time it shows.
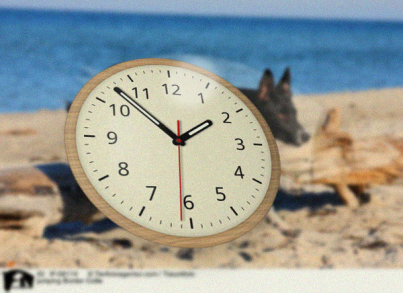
1:52:31
